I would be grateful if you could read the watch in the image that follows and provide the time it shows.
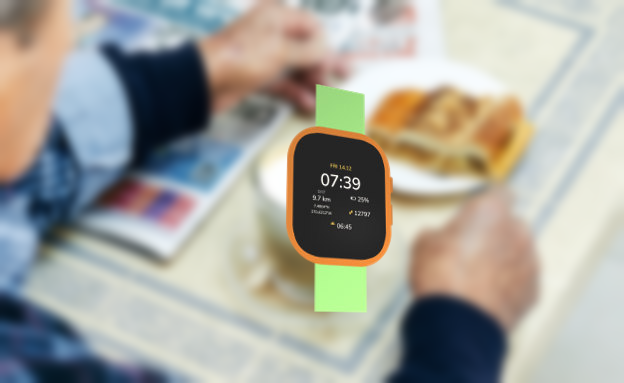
7:39
